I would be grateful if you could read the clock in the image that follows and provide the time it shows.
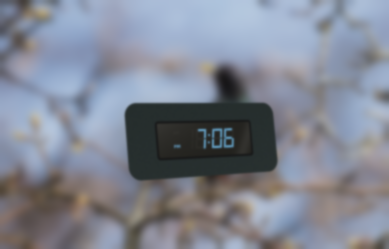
7:06
